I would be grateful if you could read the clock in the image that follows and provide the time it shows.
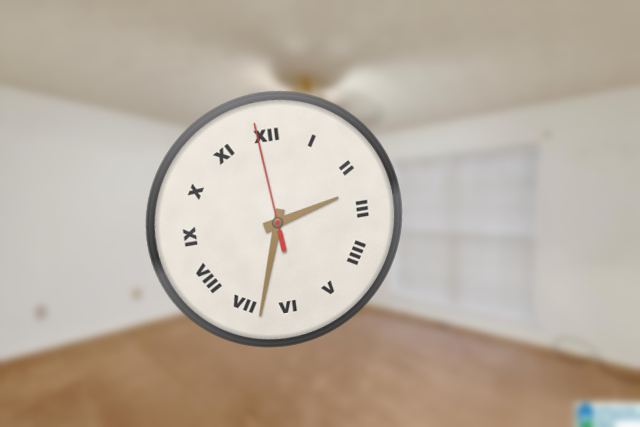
2:32:59
